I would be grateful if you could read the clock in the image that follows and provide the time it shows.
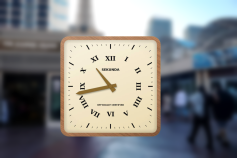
10:43
